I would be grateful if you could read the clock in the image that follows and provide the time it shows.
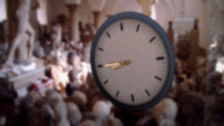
8:45
